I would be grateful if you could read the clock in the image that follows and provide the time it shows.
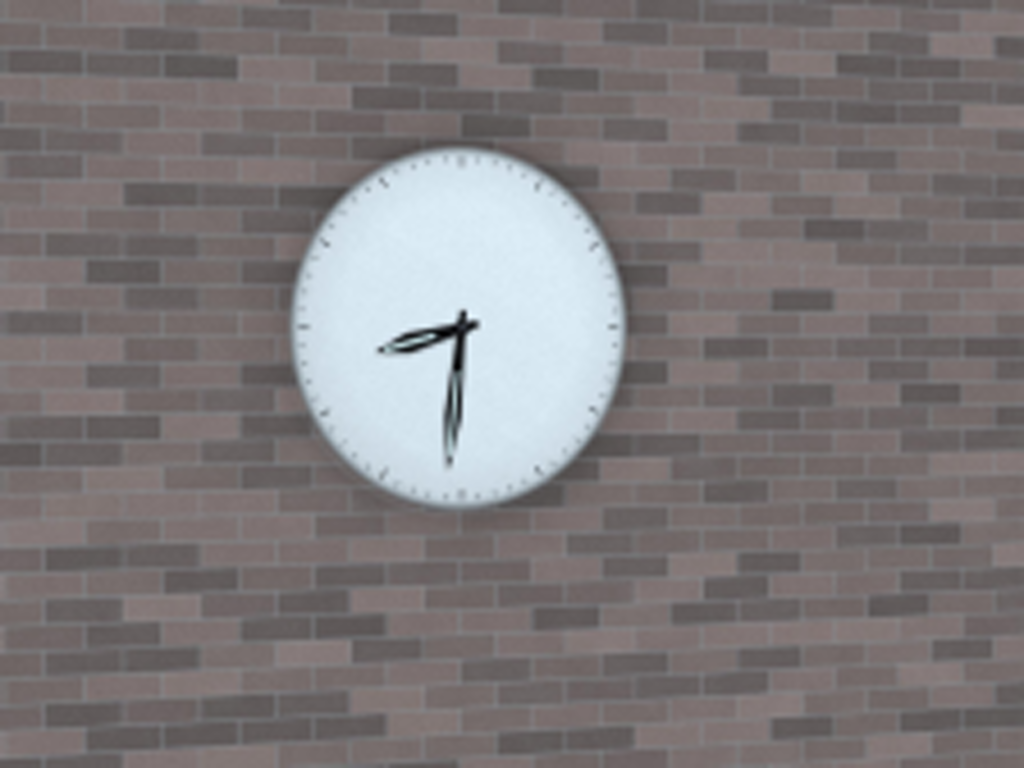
8:31
